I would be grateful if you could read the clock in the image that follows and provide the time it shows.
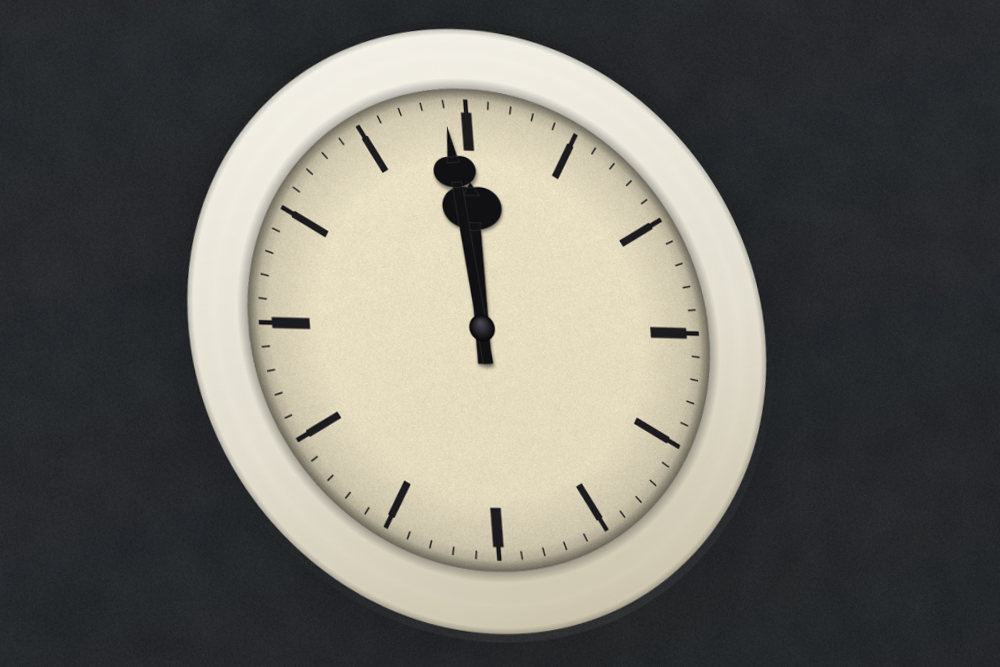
11:59
